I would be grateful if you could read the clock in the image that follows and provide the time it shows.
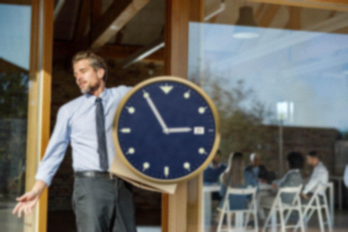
2:55
